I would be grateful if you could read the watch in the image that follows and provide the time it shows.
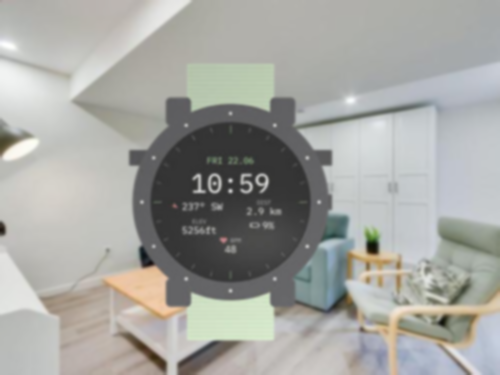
10:59
